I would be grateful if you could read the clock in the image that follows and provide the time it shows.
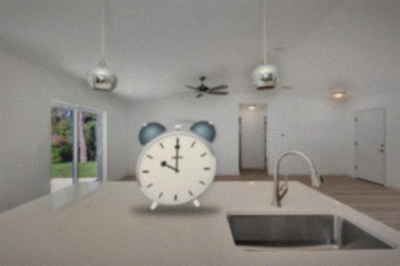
10:00
